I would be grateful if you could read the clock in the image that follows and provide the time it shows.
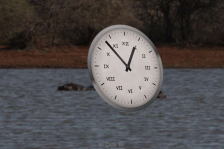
12:53
